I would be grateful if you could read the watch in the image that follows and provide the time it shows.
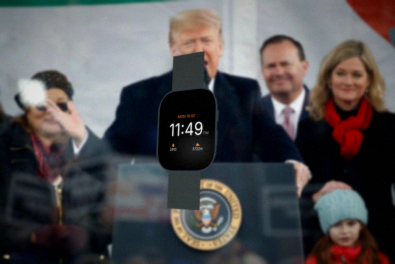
11:49
